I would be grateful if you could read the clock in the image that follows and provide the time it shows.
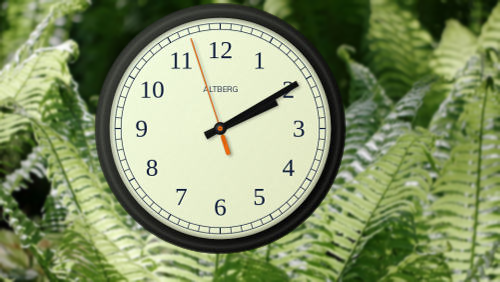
2:09:57
